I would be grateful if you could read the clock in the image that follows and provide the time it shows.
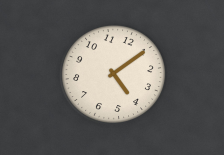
4:05
